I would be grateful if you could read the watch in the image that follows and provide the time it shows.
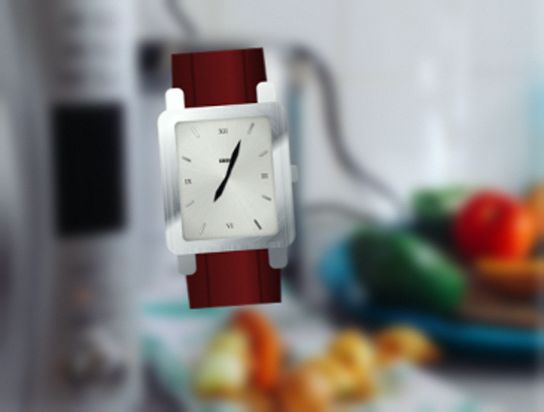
7:04
